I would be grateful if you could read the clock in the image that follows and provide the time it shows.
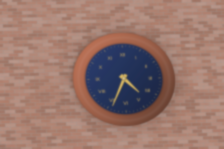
4:34
